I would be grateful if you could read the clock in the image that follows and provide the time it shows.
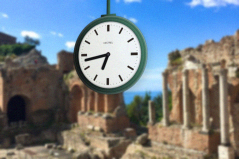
6:43
